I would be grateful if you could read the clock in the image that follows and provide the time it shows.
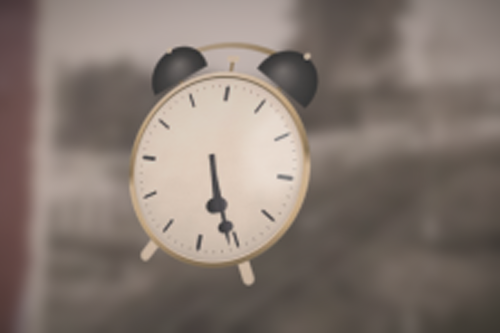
5:26
